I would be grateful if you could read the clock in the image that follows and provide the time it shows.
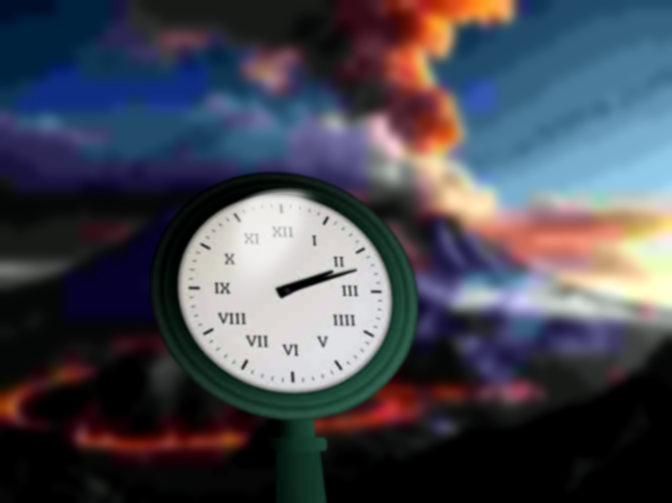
2:12
